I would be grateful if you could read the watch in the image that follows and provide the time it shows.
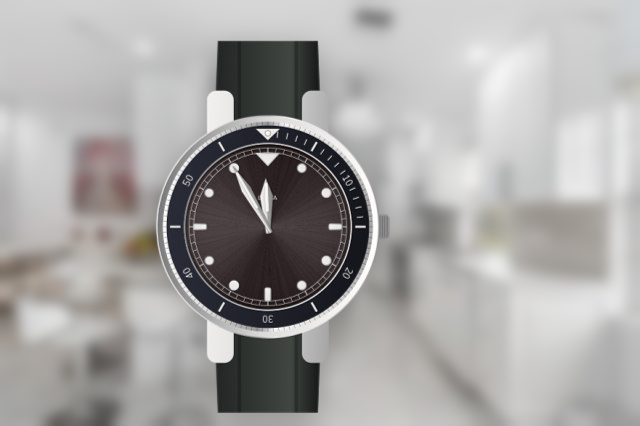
11:55
